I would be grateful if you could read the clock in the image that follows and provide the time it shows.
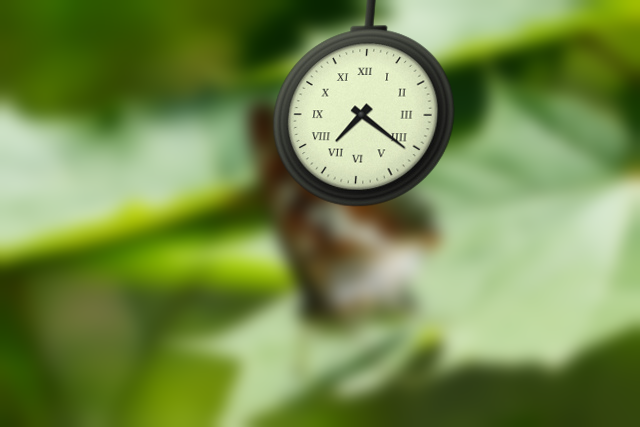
7:21
